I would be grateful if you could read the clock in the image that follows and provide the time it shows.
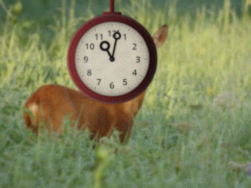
11:02
